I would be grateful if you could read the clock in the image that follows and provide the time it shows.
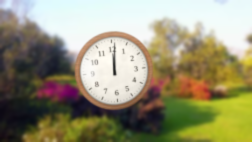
12:01
